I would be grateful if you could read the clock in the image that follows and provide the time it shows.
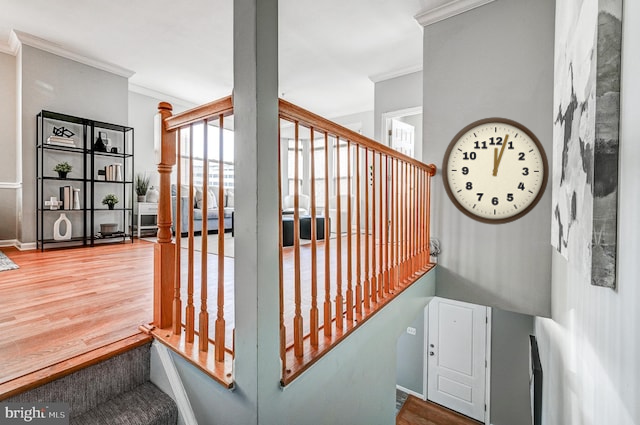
12:03
